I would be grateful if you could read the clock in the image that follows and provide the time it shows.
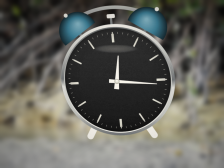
12:16
